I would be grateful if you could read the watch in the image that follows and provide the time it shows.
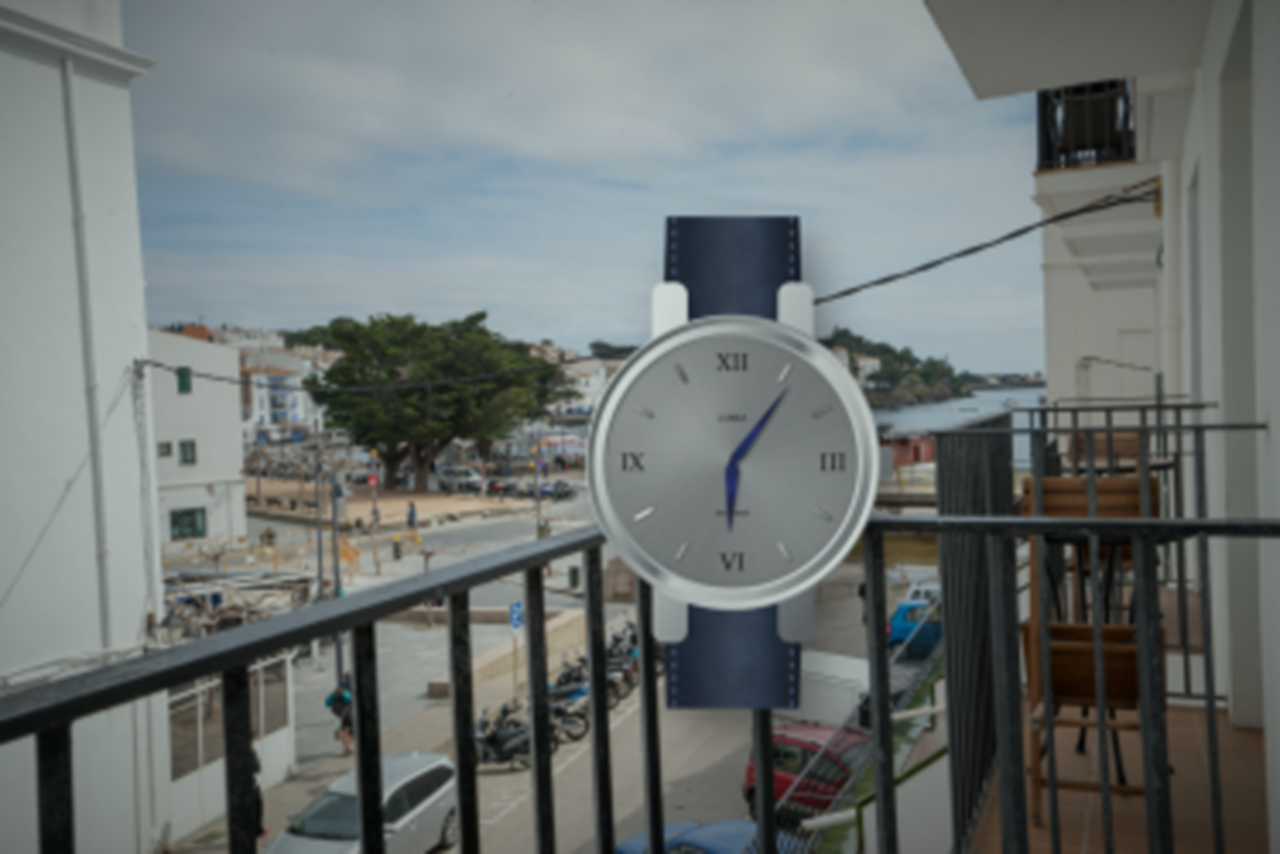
6:06
